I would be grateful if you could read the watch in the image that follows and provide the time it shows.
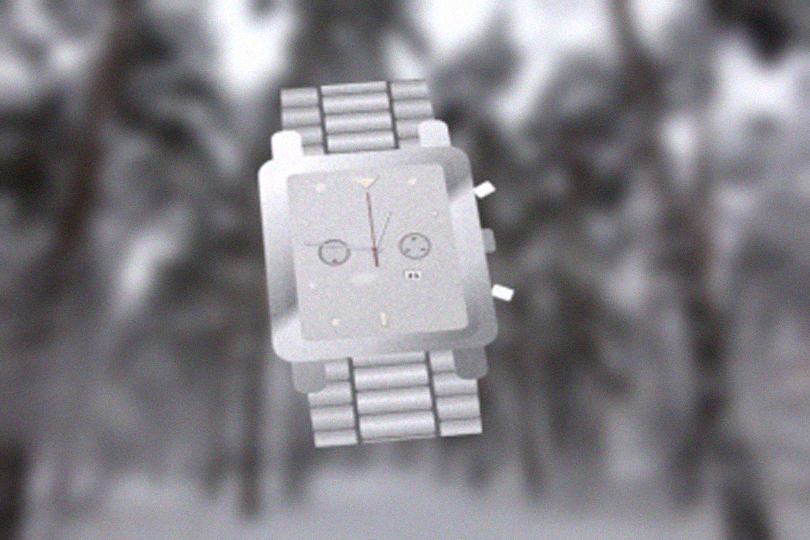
12:47
